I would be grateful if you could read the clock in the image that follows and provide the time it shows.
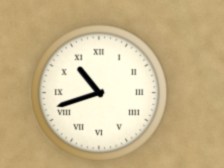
10:42
